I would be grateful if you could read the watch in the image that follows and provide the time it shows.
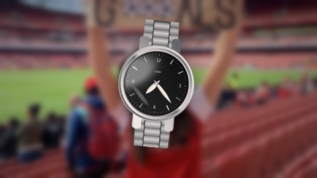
7:23
